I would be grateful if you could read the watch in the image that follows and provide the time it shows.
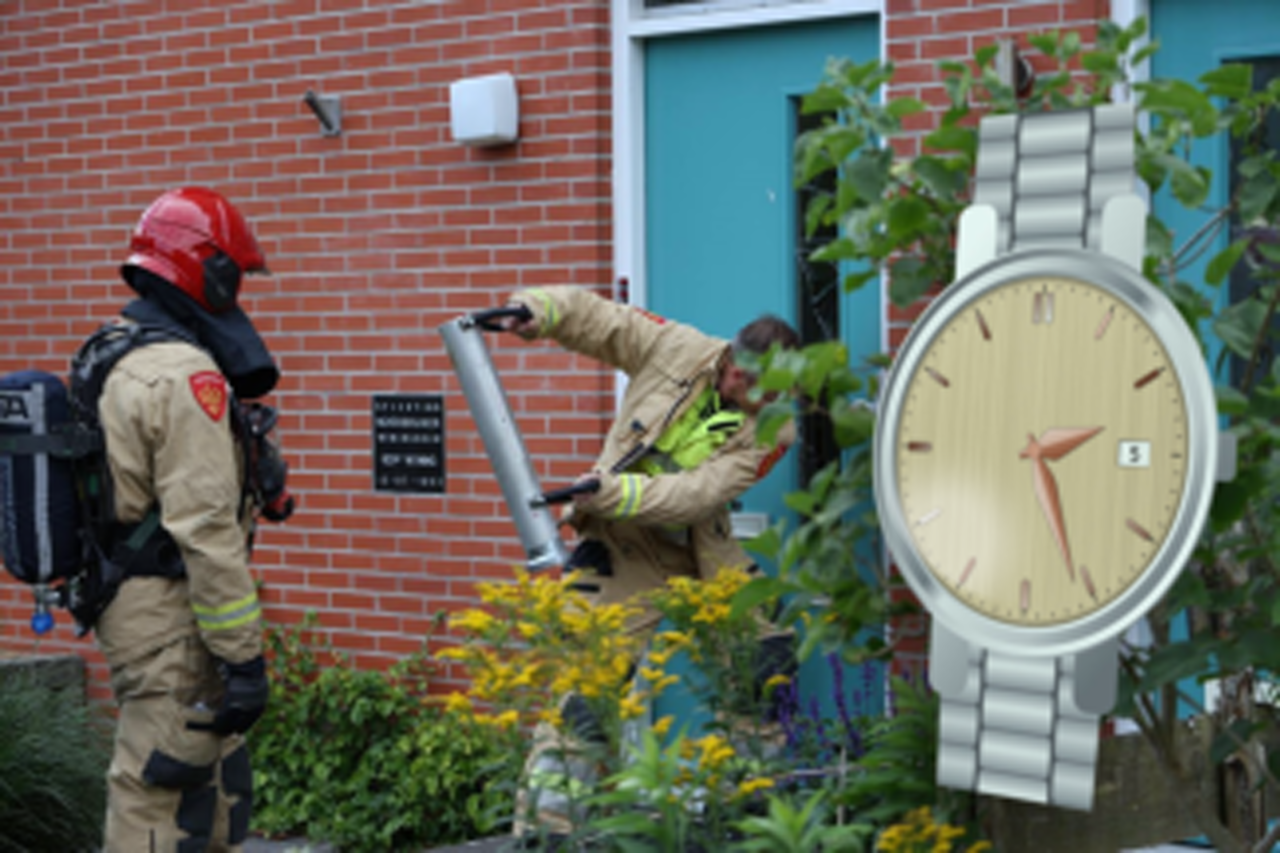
2:26
